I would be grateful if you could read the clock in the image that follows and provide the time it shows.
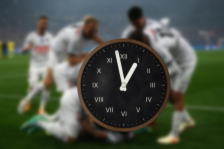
12:58
